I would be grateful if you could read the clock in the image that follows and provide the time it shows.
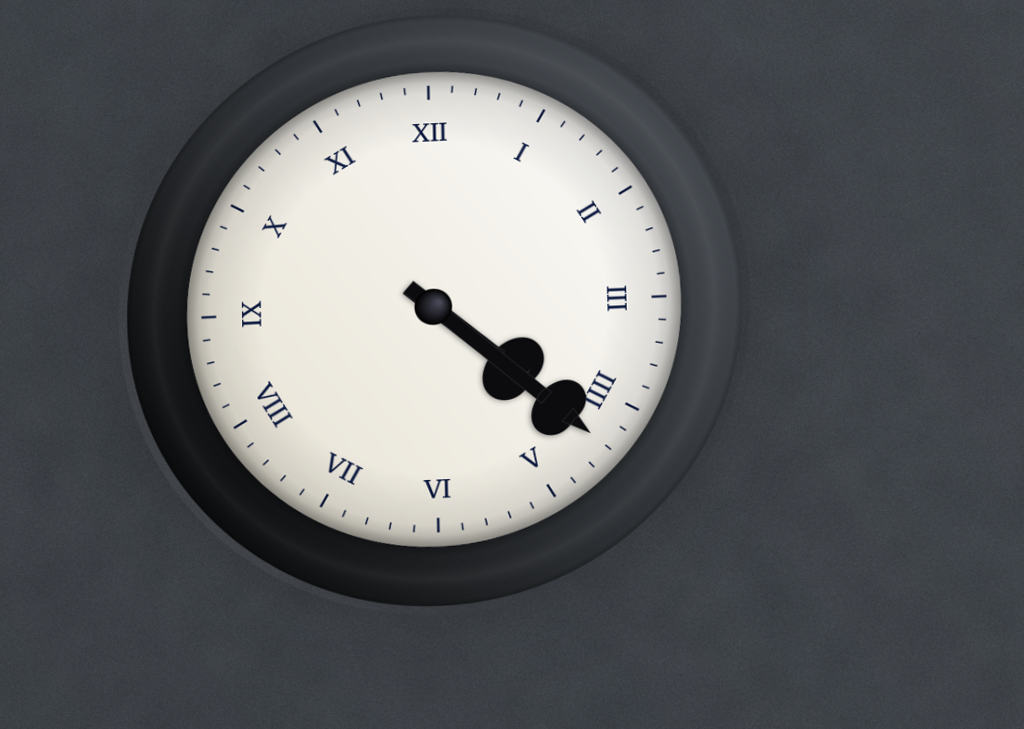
4:22
